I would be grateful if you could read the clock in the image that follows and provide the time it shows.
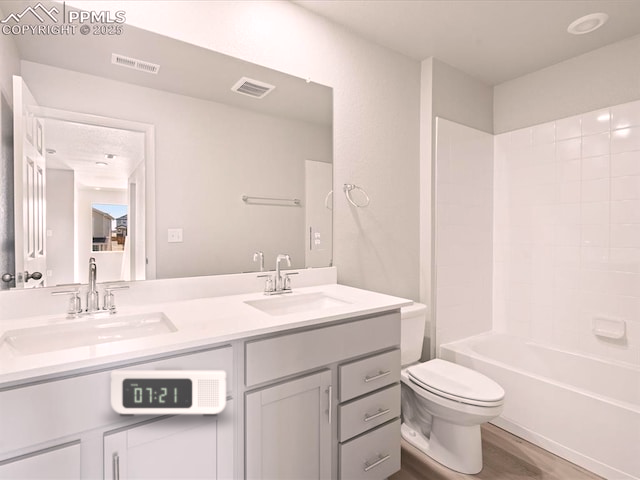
7:21
